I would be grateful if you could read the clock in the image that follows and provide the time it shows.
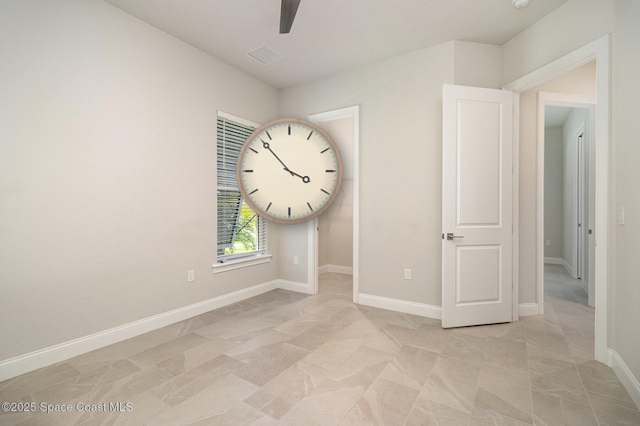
3:53
